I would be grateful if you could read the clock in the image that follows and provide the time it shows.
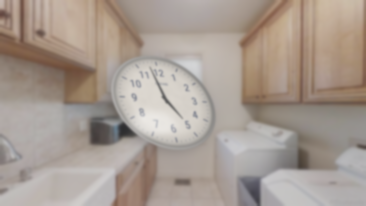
4:58
